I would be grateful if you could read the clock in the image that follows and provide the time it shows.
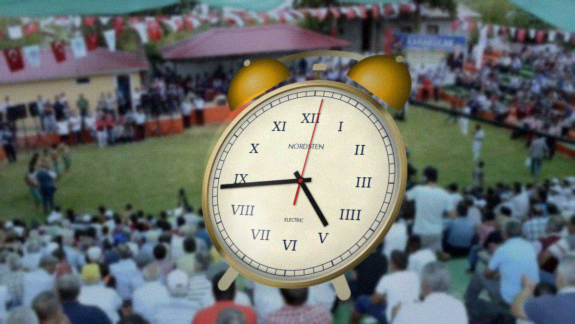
4:44:01
